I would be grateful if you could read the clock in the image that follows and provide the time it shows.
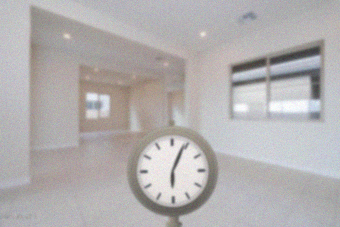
6:04
